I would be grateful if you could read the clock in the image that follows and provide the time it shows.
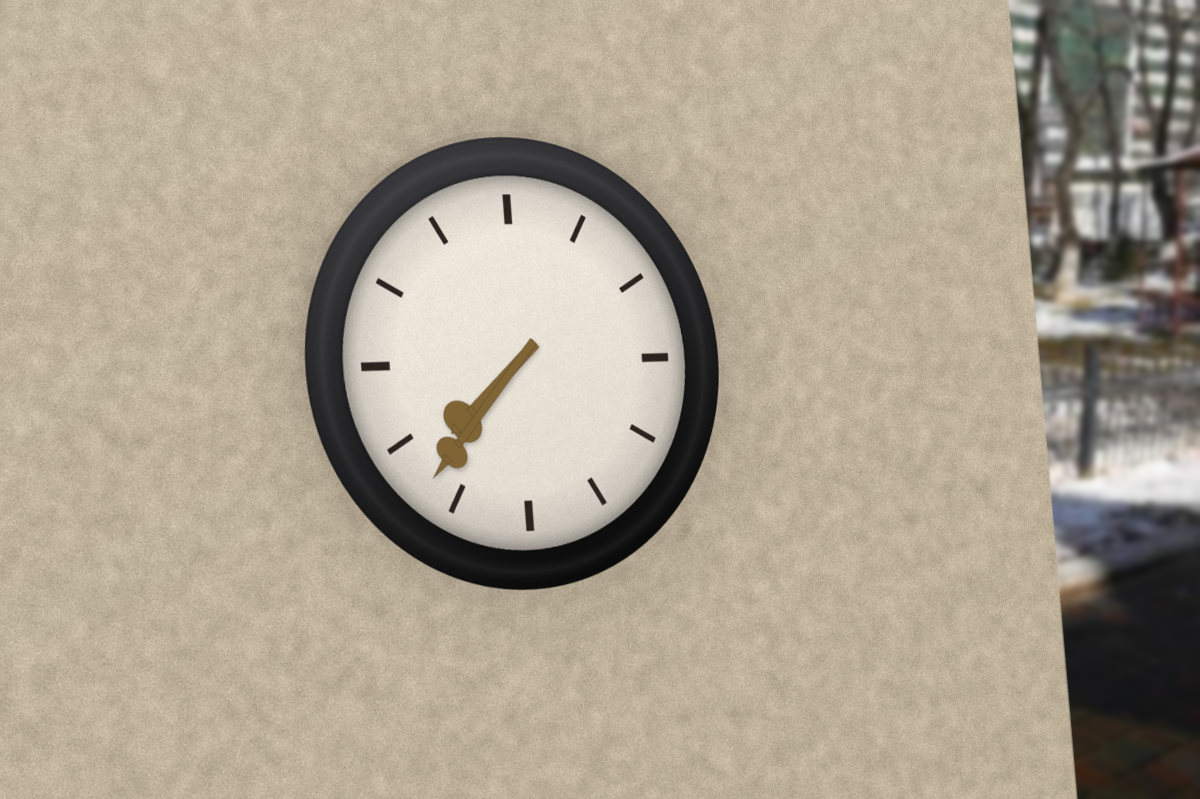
7:37
